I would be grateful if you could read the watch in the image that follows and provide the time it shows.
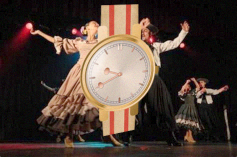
9:41
